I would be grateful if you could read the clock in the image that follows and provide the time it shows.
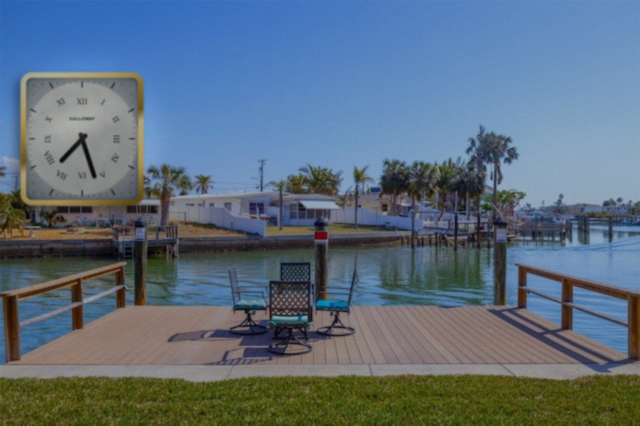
7:27
